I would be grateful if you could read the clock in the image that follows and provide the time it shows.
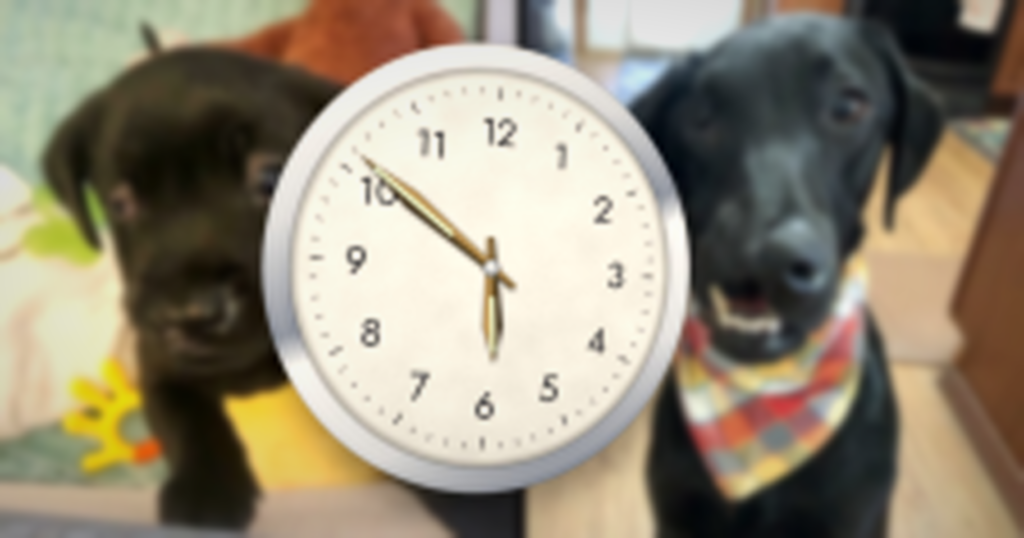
5:51
